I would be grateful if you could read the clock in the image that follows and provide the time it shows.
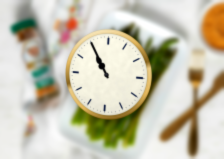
10:55
